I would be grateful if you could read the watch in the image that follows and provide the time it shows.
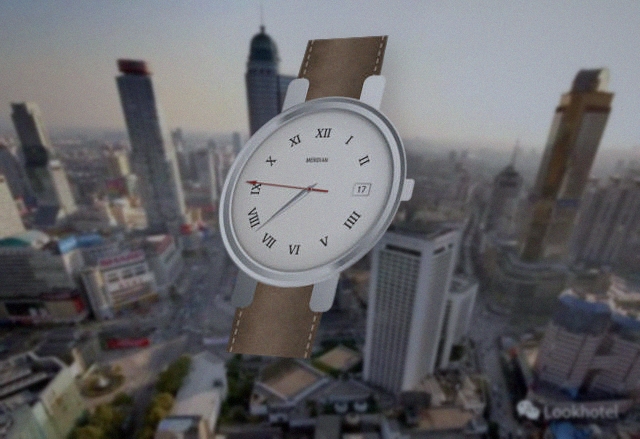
7:37:46
